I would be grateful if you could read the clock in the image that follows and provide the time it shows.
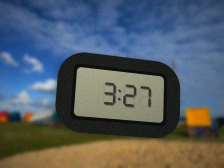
3:27
